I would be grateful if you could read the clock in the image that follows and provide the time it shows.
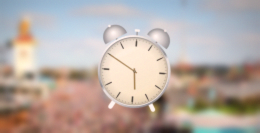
5:50
